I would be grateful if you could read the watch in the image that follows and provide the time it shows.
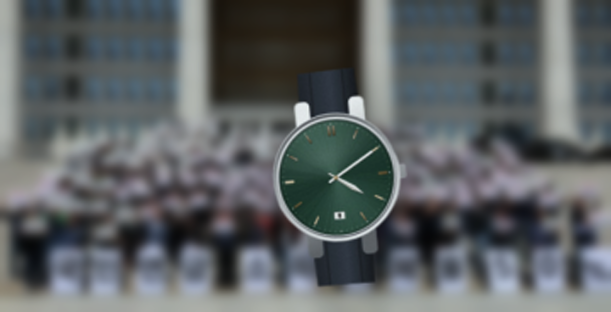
4:10
